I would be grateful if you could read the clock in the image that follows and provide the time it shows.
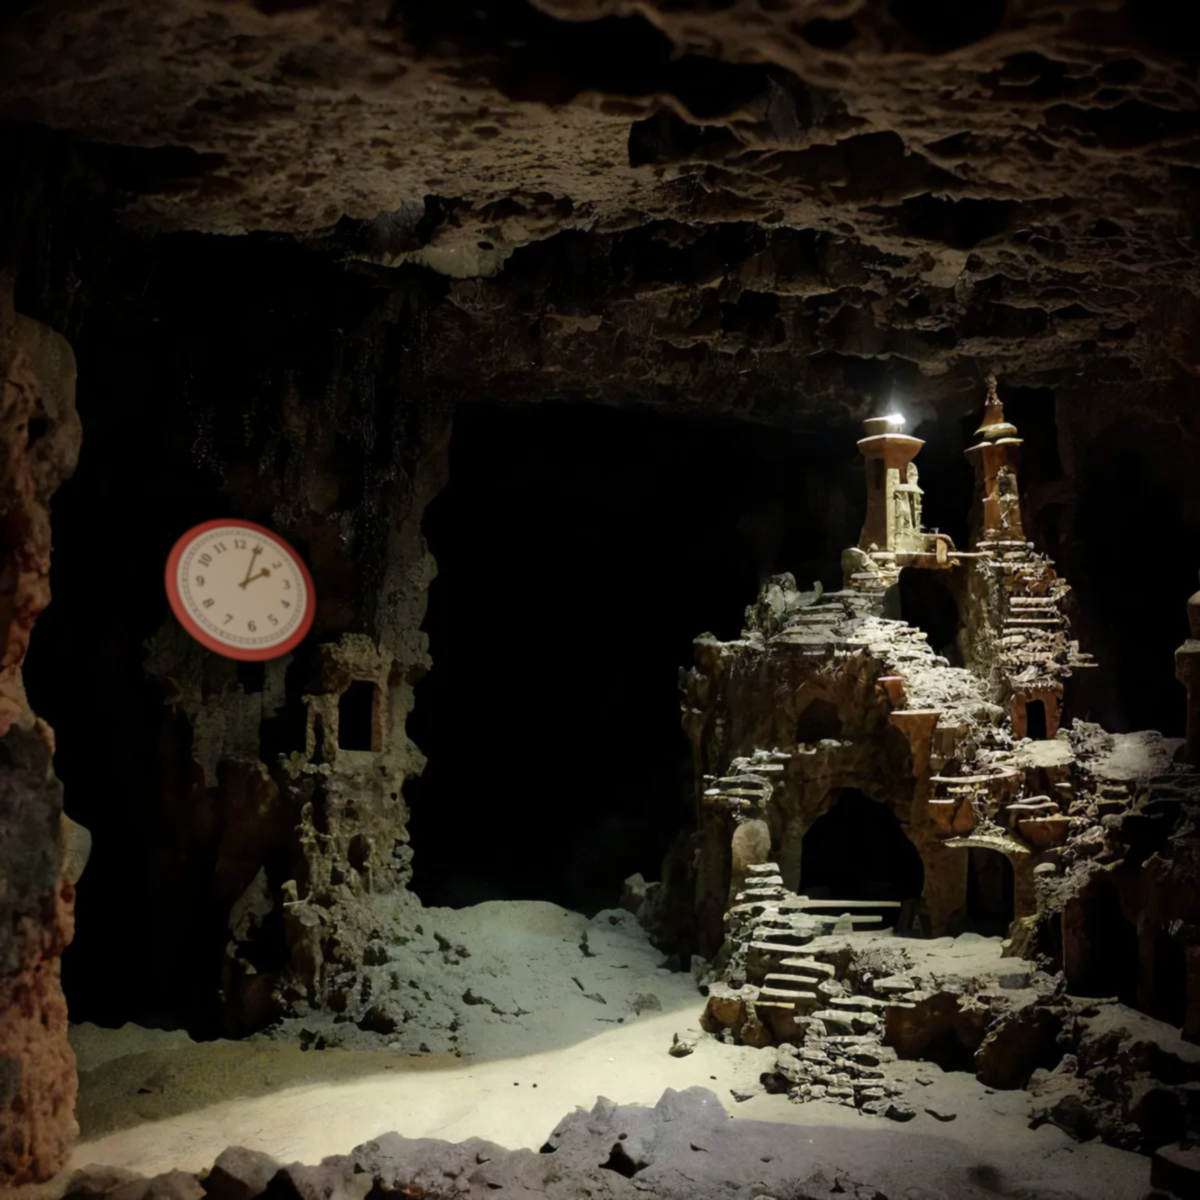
2:04
